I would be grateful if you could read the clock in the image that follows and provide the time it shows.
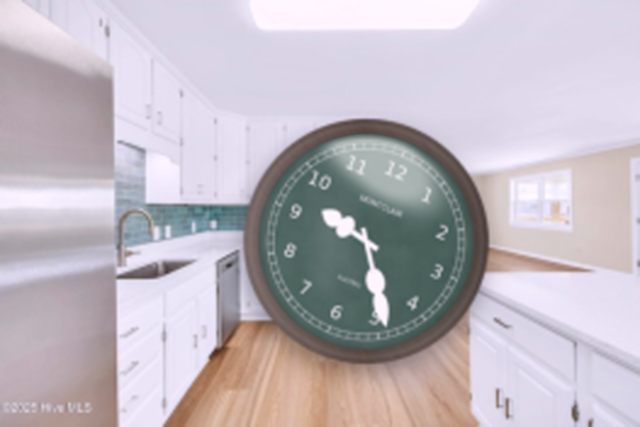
9:24
